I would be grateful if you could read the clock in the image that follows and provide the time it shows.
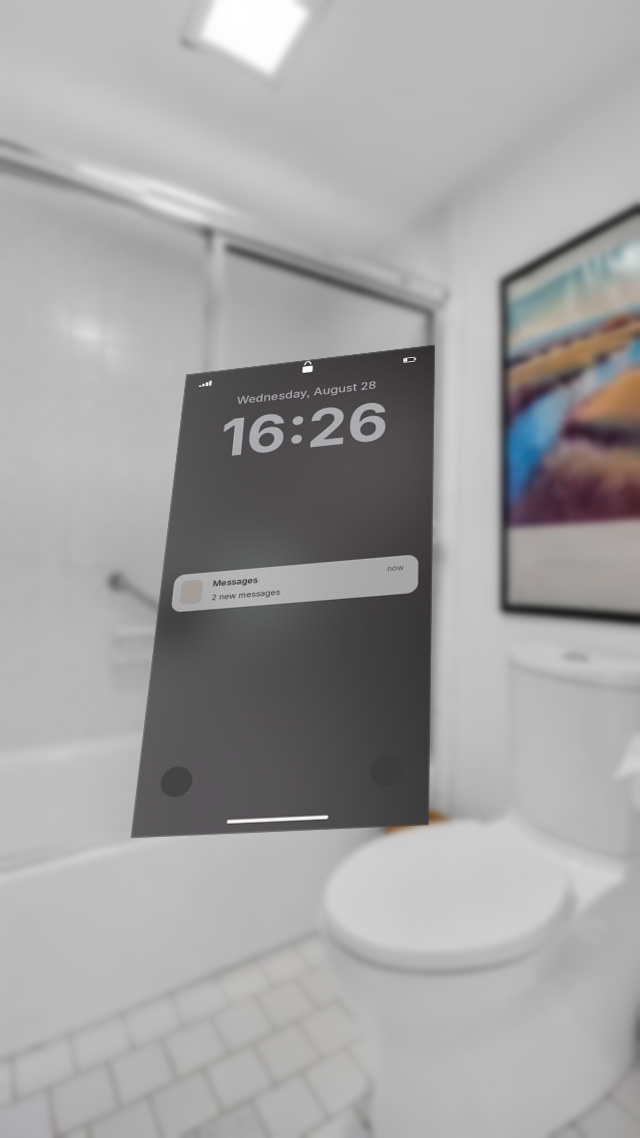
16:26
